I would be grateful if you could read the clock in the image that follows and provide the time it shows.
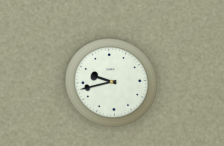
9:43
